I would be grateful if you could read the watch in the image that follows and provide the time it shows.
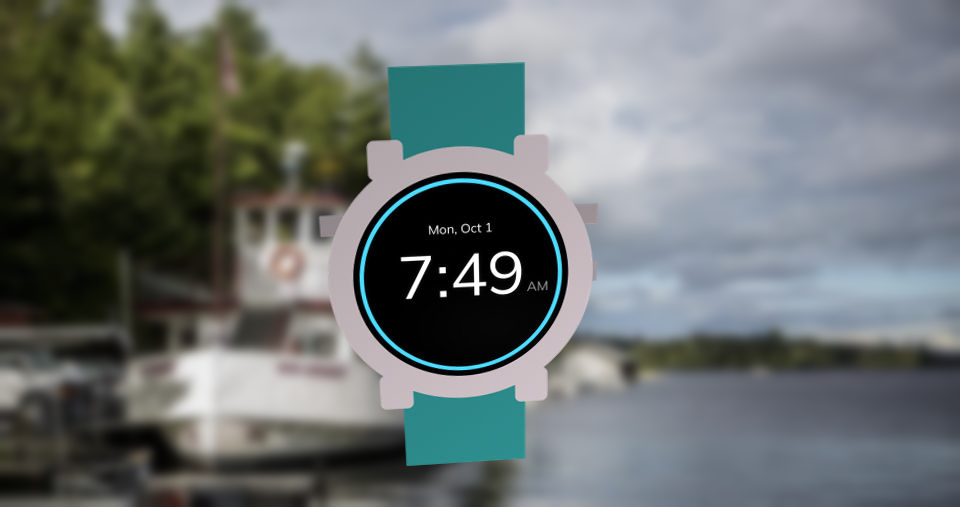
7:49
